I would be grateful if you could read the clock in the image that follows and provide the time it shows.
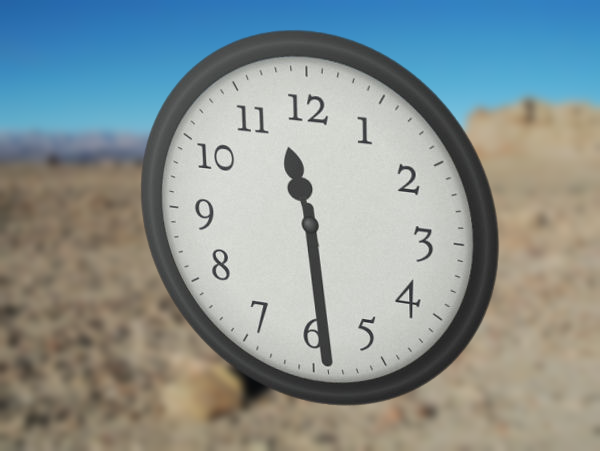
11:29
